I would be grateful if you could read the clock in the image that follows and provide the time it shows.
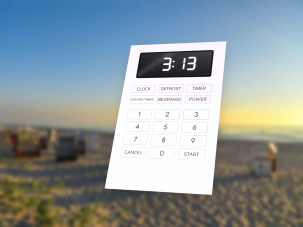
3:13
